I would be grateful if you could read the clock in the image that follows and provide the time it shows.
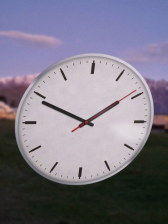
1:49:09
